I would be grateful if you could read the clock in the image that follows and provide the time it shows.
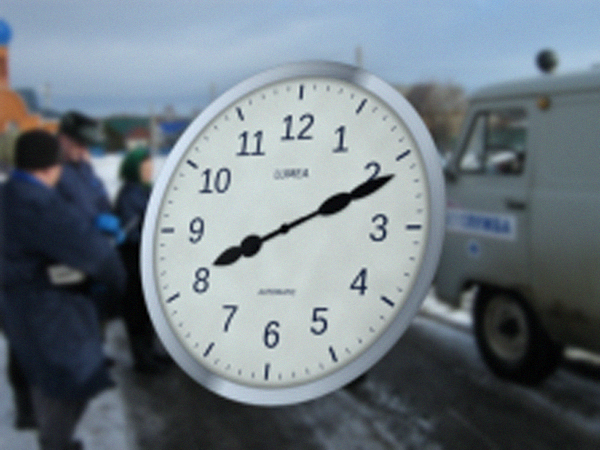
8:11
